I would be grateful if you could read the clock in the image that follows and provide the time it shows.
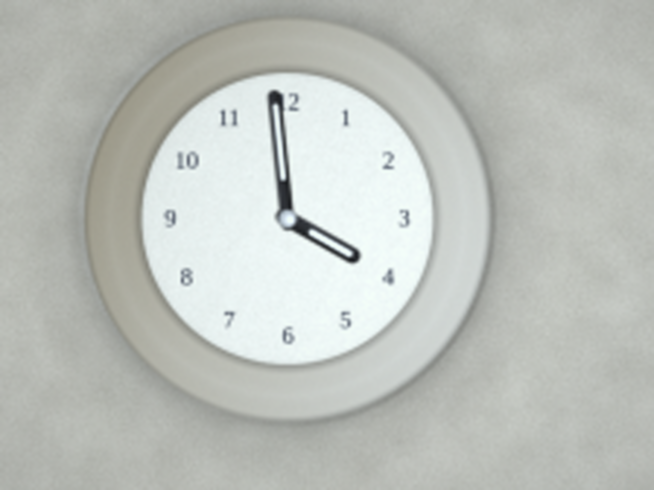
3:59
